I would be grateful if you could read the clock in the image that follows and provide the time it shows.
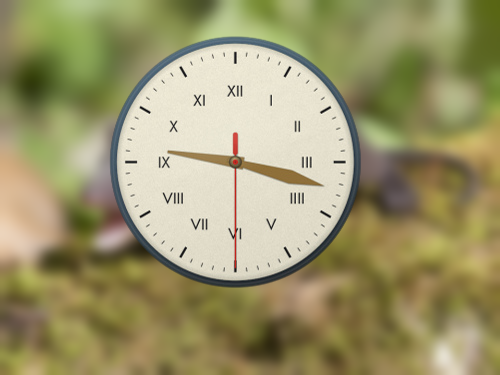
9:17:30
